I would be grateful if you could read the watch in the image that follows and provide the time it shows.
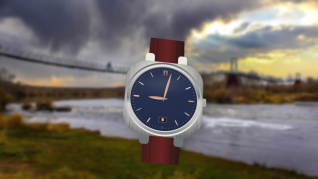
9:02
